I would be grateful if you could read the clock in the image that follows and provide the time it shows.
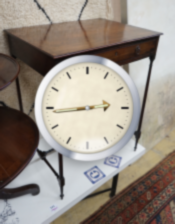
2:44
